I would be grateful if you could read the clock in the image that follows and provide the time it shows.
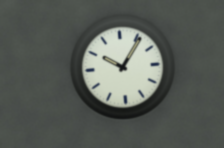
10:06
